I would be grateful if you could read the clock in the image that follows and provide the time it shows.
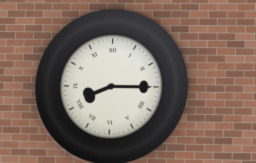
8:15
